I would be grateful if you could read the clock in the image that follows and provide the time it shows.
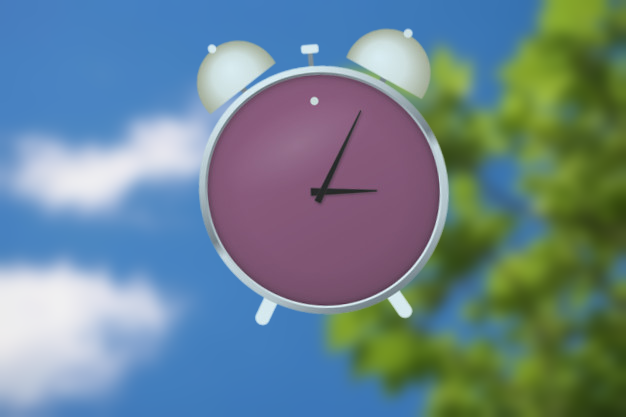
3:05
